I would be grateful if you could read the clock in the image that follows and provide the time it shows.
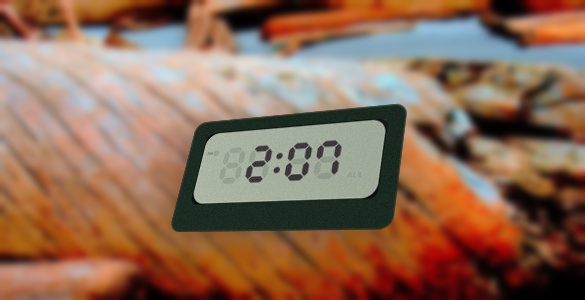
2:07
